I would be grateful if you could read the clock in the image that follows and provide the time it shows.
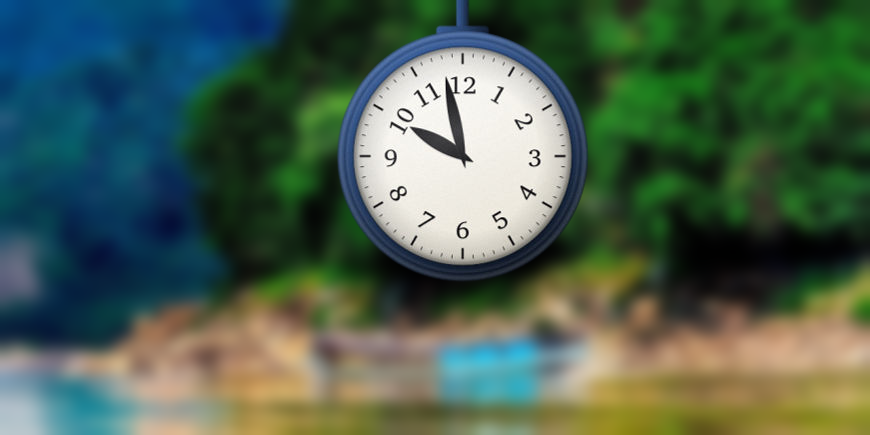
9:58
